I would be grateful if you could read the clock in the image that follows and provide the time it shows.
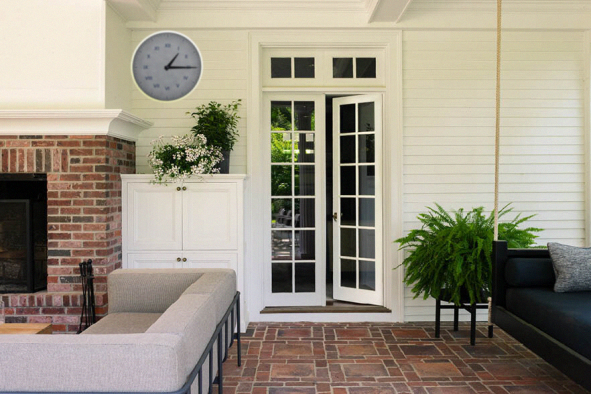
1:15
